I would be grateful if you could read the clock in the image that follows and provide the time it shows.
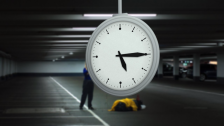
5:15
